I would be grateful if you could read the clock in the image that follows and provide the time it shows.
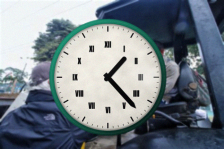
1:23
